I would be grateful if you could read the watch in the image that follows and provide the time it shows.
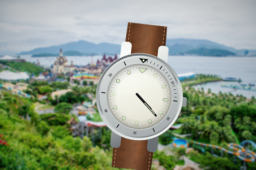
4:22
